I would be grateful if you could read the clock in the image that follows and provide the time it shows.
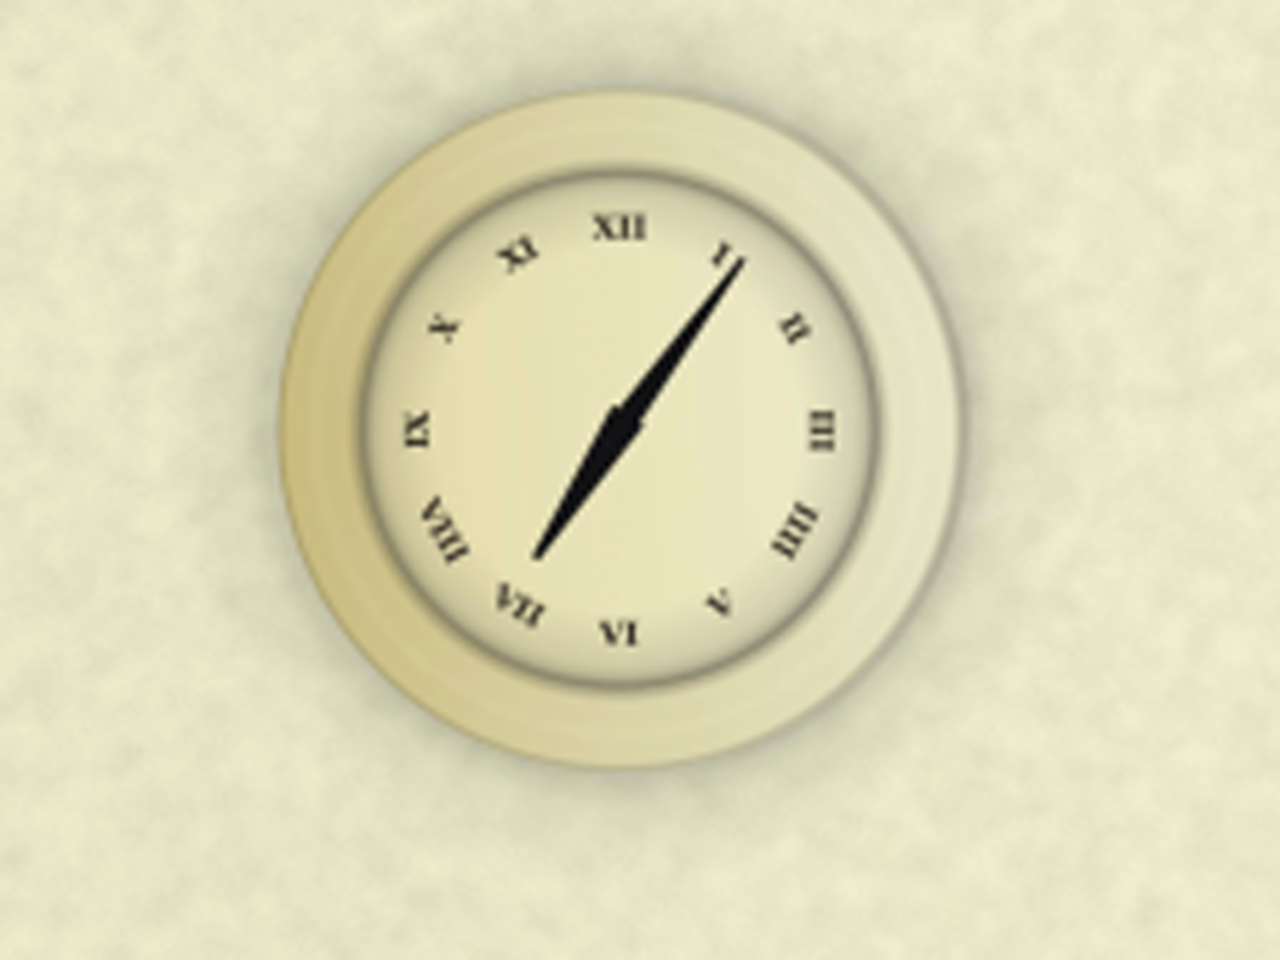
7:06
